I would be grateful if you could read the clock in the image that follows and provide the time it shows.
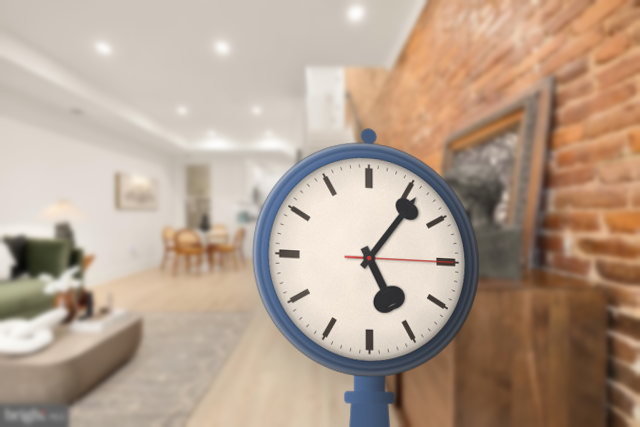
5:06:15
